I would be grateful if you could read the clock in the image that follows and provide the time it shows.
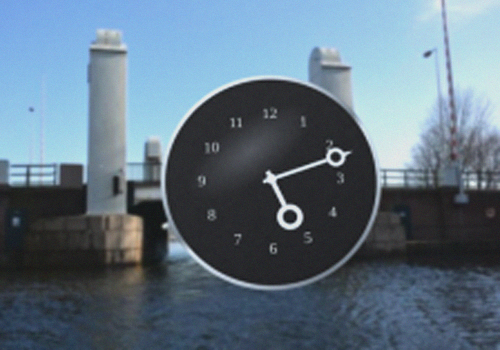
5:12
